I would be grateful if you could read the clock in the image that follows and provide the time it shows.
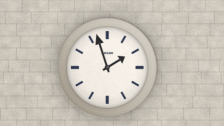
1:57
